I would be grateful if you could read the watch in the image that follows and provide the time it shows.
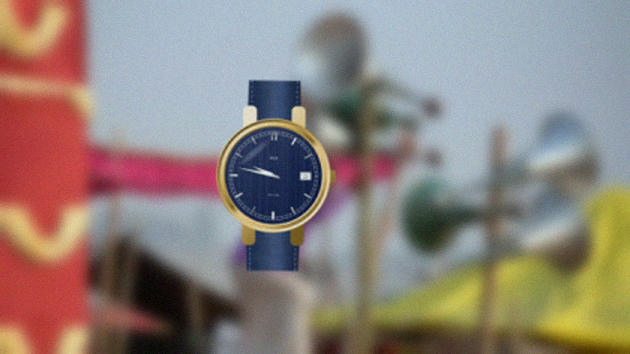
9:47
